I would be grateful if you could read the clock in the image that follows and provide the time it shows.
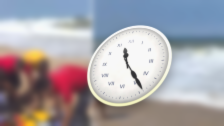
11:24
